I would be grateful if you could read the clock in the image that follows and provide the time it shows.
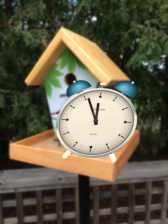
11:56
